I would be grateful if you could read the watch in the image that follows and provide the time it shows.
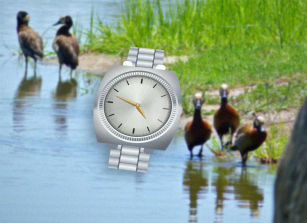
4:48
